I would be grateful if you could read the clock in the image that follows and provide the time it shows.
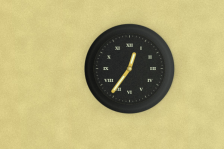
12:36
